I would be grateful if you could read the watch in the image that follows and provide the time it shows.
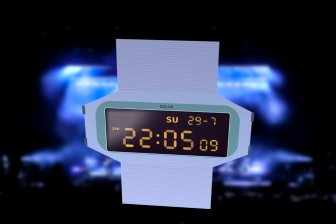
22:05:09
